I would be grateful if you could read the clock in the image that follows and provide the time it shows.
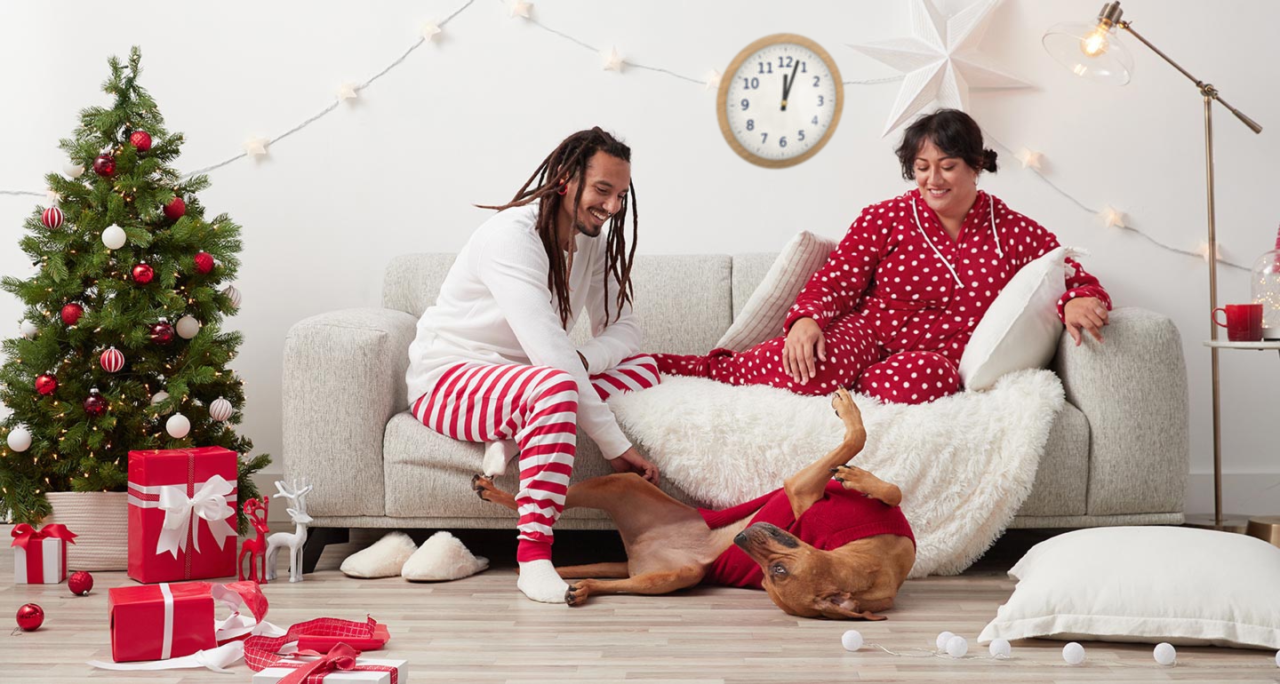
12:03
